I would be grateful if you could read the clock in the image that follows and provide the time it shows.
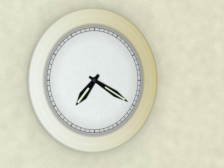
7:20
